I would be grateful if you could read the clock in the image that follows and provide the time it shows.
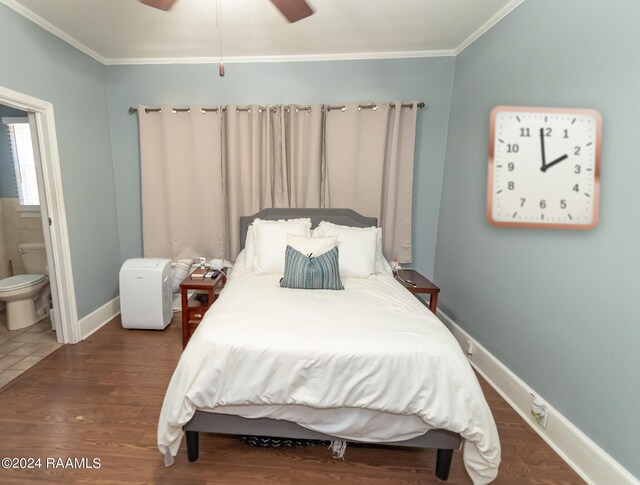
1:59
